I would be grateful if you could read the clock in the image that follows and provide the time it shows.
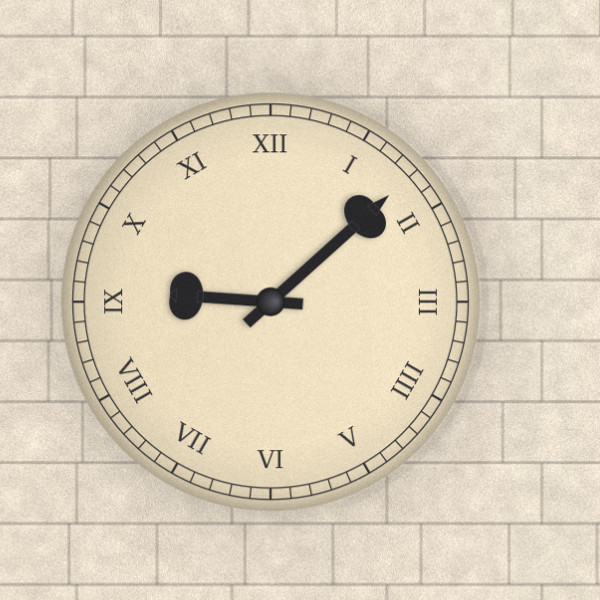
9:08
